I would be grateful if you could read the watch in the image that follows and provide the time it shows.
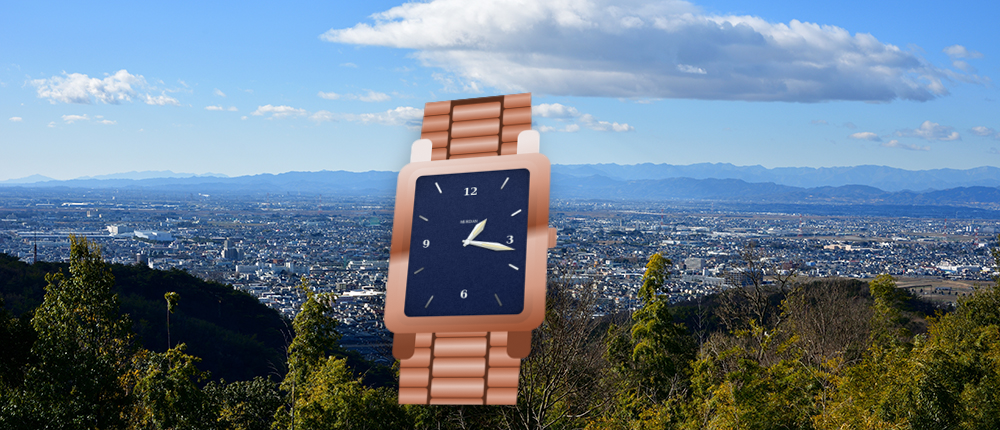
1:17
